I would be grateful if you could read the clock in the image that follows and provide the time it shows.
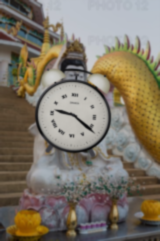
9:21
